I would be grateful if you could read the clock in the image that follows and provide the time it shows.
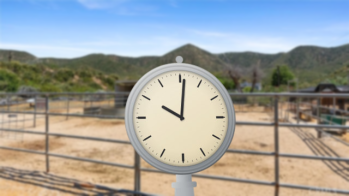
10:01
